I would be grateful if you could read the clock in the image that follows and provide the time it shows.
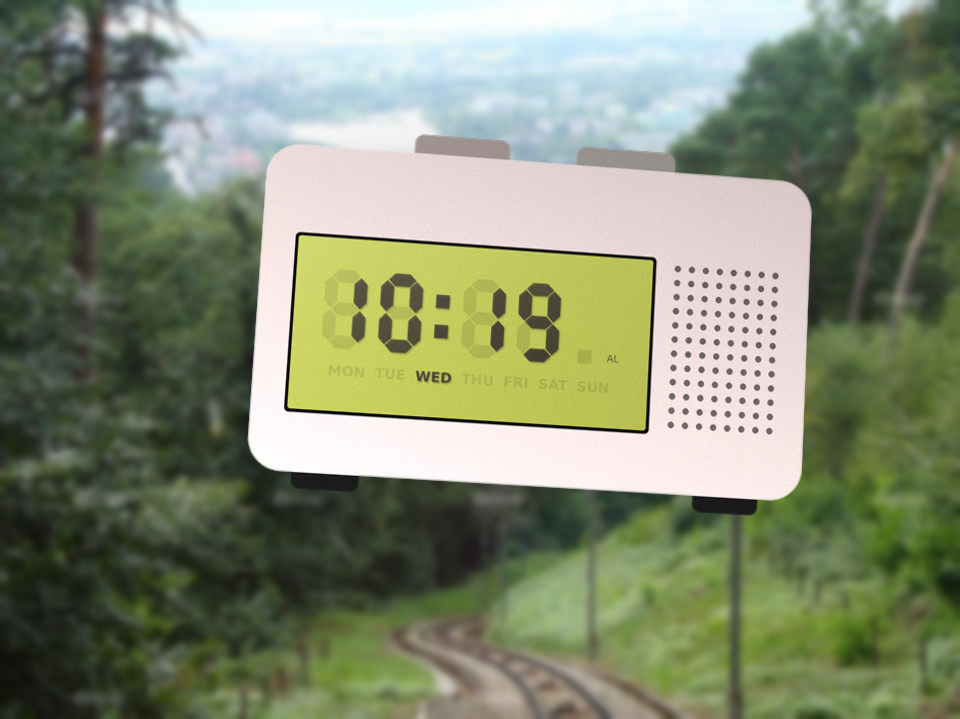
10:19
